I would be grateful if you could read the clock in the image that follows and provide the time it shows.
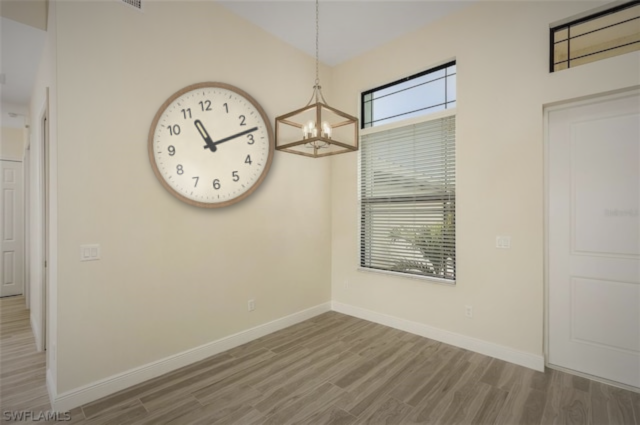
11:13
